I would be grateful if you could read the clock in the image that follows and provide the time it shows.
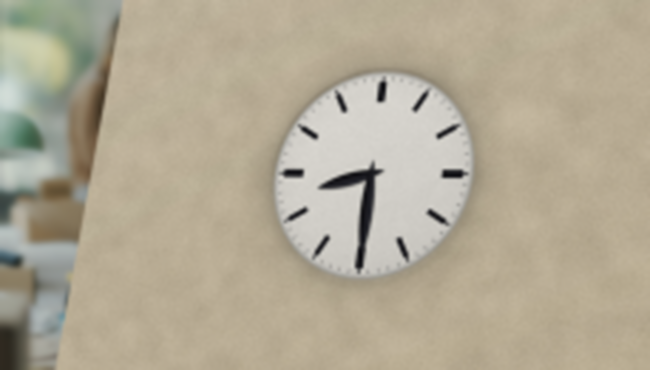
8:30
